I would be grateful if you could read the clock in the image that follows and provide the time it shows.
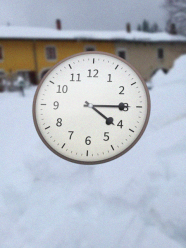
4:15
